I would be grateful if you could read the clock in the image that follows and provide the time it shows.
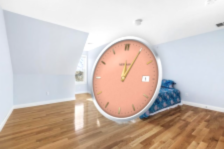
12:05
